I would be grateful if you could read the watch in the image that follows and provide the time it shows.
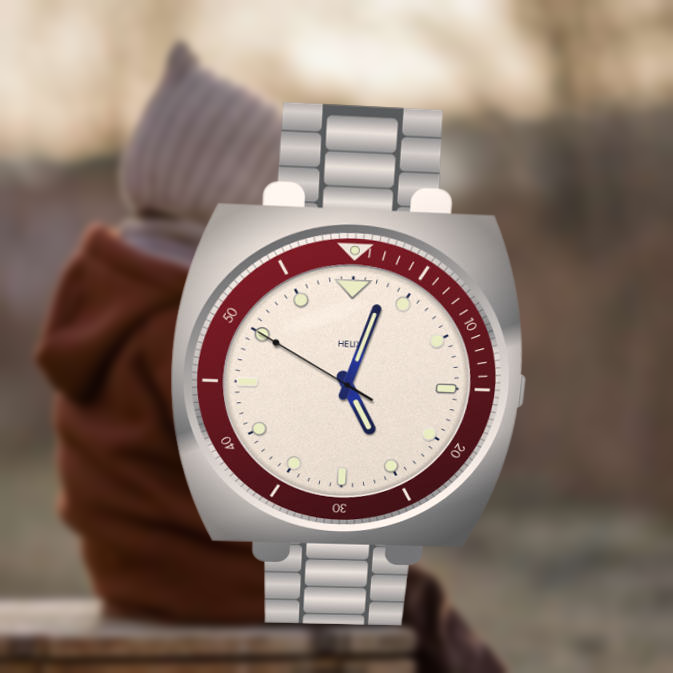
5:02:50
